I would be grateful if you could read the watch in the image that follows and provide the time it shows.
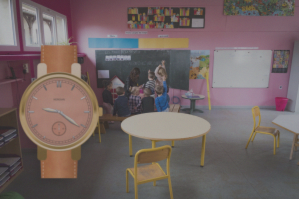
9:21
